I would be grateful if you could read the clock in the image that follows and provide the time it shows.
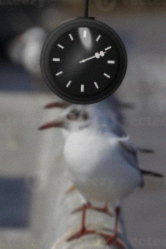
2:11
